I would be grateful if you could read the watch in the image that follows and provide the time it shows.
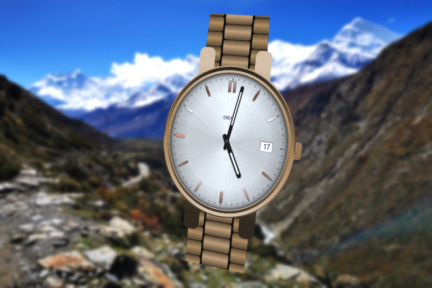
5:02
